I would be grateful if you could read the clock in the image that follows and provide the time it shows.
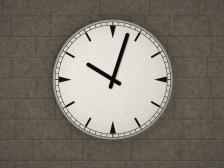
10:03
